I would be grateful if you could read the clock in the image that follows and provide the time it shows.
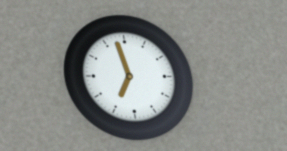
6:58
